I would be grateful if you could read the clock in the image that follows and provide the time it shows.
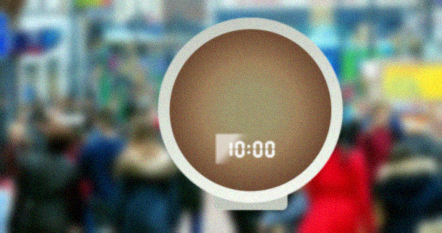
10:00
